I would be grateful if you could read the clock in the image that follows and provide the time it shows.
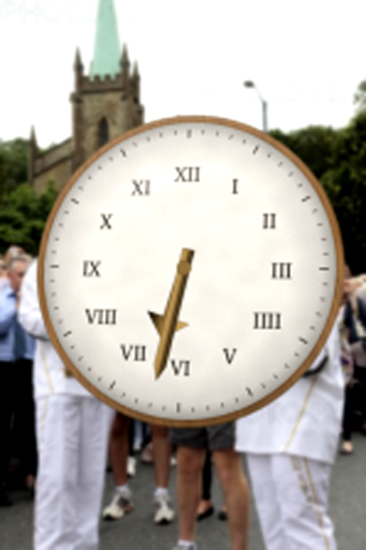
6:32
